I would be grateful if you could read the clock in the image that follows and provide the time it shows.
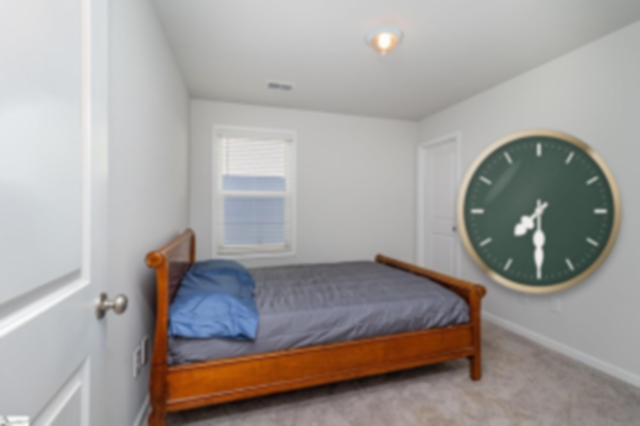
7:30
